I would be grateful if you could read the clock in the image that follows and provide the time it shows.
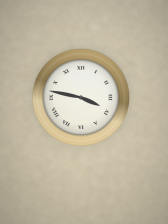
3:47
